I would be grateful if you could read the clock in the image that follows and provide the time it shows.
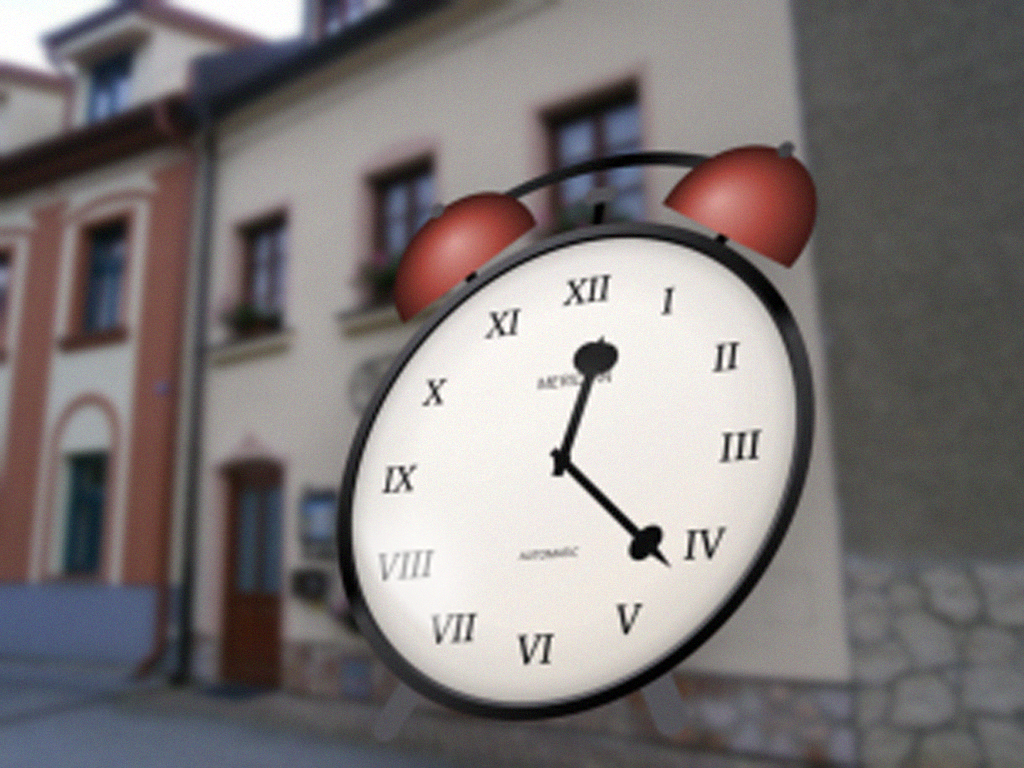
12:22
